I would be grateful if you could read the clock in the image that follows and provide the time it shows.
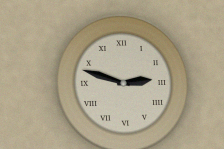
2:48
